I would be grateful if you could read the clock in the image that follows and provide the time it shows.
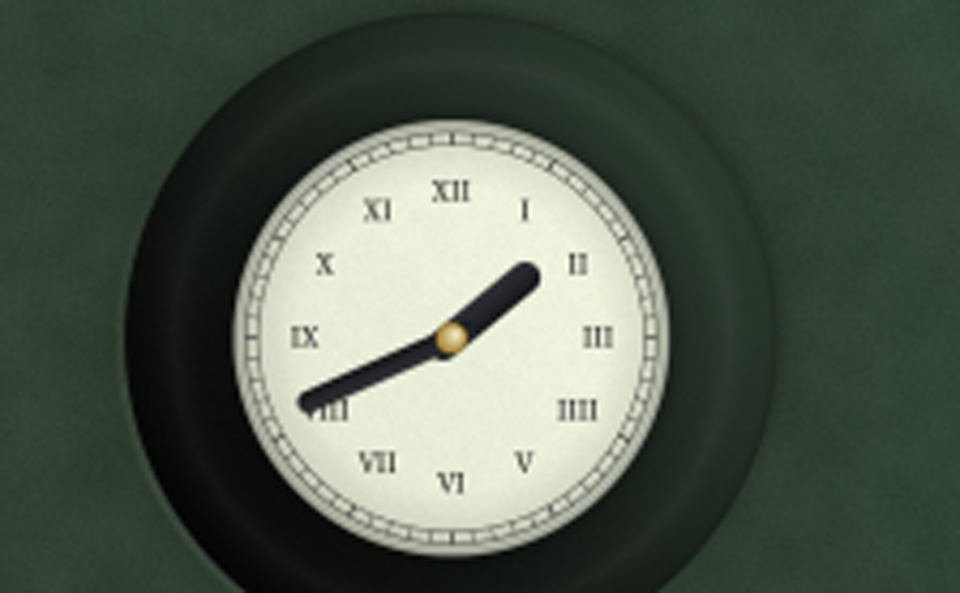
1:41
